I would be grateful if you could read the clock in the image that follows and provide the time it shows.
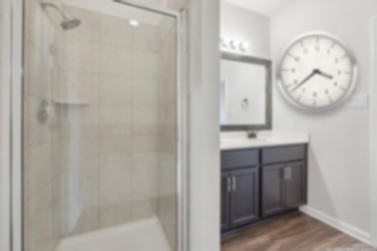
3:38
